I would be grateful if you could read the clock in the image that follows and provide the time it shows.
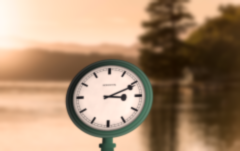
3:11
